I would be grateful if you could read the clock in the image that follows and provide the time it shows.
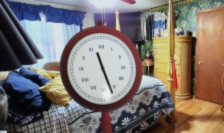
11:27
